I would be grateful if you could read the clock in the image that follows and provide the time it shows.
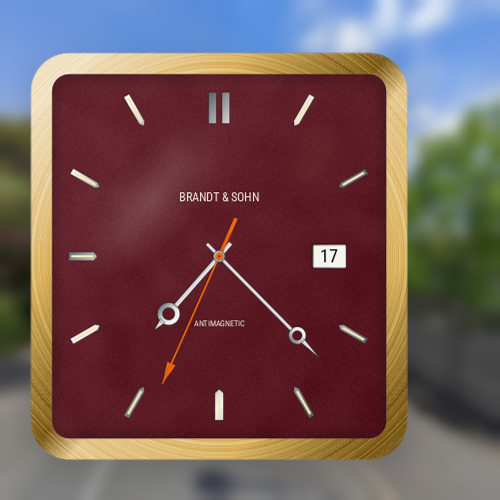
7:22:34
